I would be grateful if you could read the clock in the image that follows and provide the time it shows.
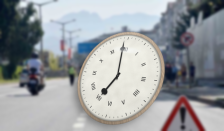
6:59
